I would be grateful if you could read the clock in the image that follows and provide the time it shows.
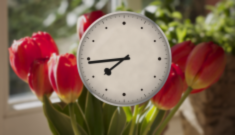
7:44
